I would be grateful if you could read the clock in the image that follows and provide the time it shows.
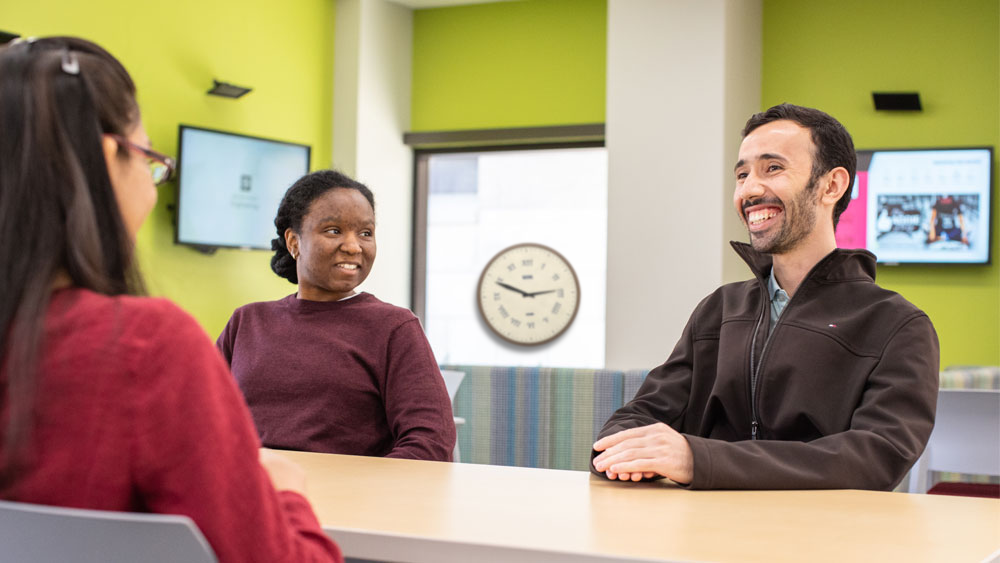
2:49
